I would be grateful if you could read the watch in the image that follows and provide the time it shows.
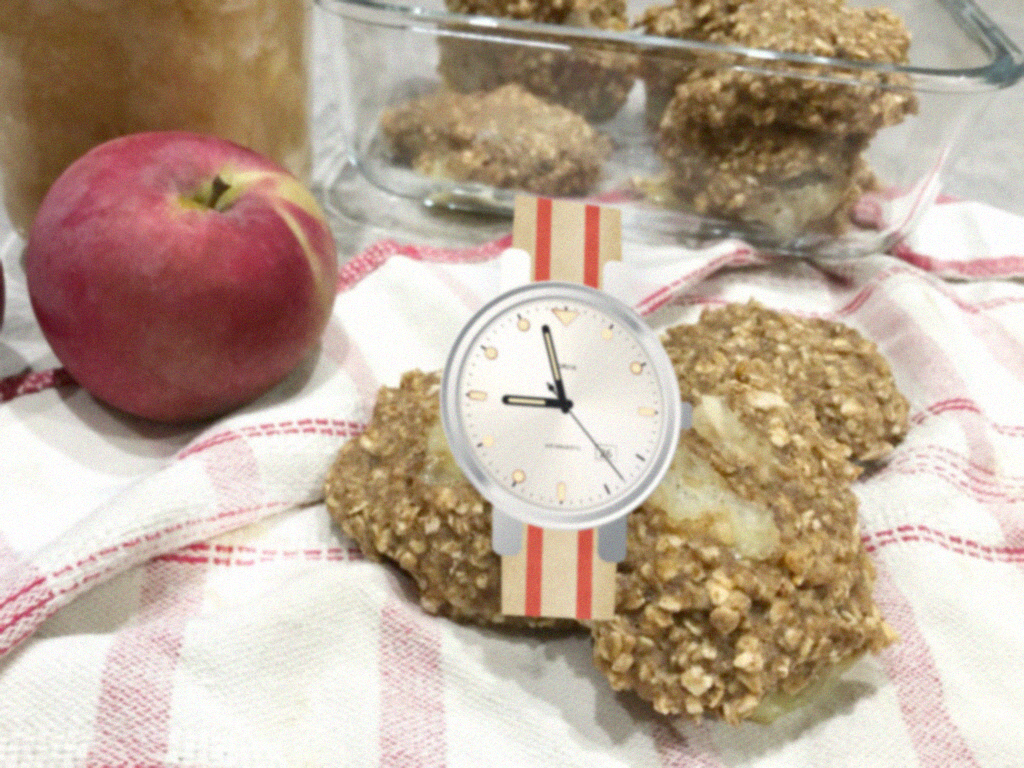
8:57:23
